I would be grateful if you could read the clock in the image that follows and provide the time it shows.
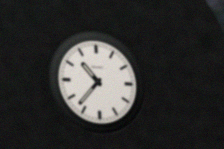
10:37
